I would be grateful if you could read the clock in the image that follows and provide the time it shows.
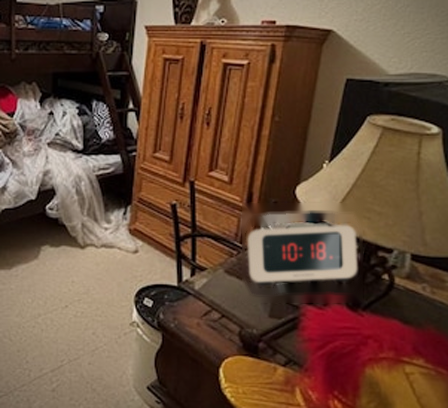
10:18
